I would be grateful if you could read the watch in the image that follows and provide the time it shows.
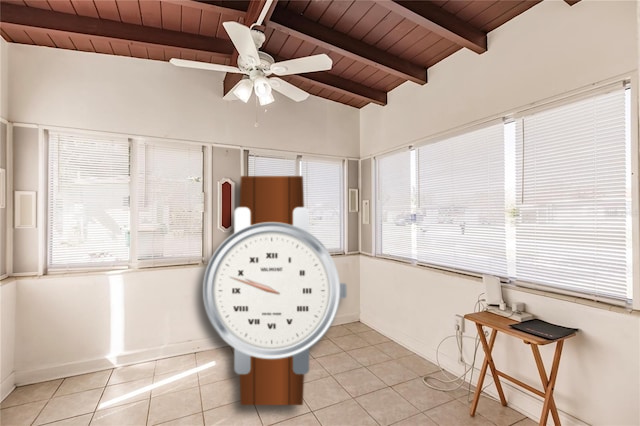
9:48
